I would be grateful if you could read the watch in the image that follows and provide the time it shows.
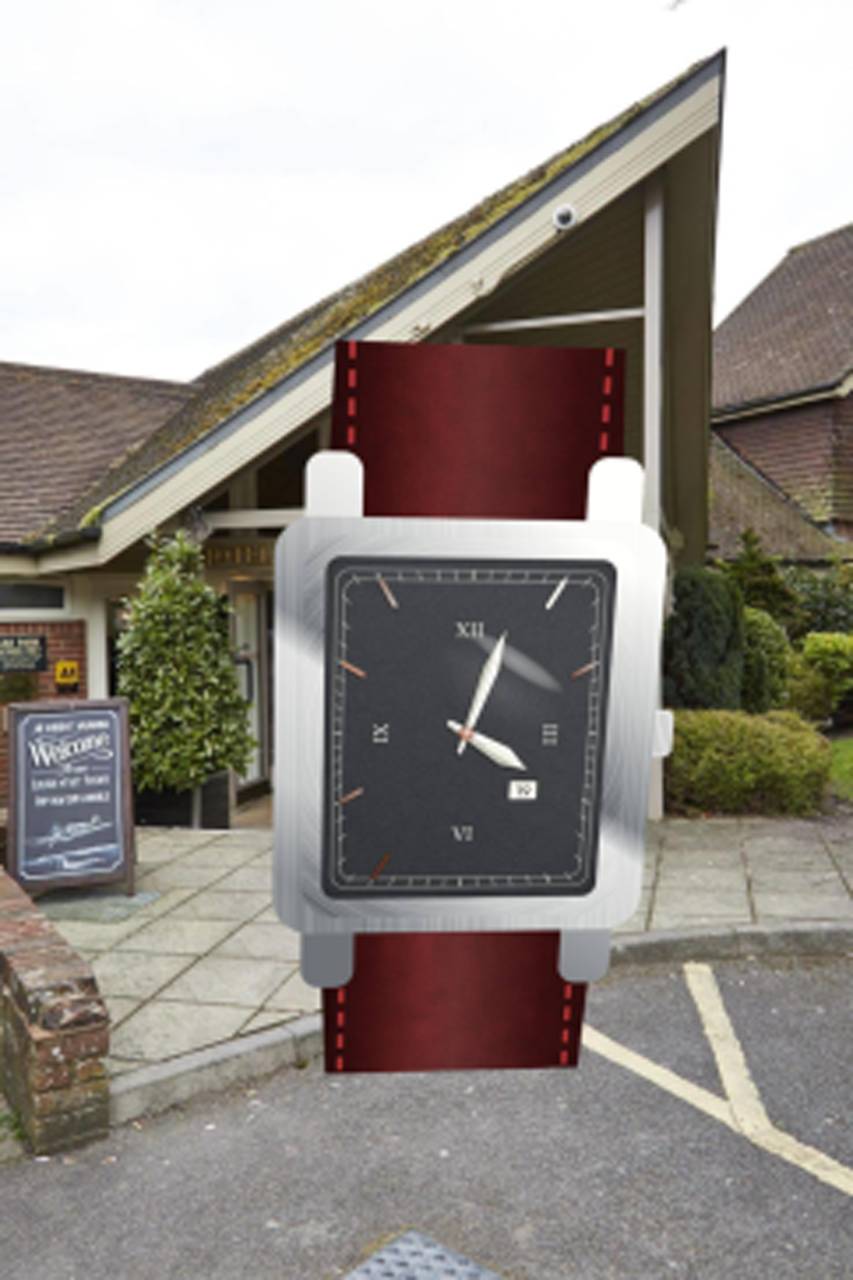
4:03
